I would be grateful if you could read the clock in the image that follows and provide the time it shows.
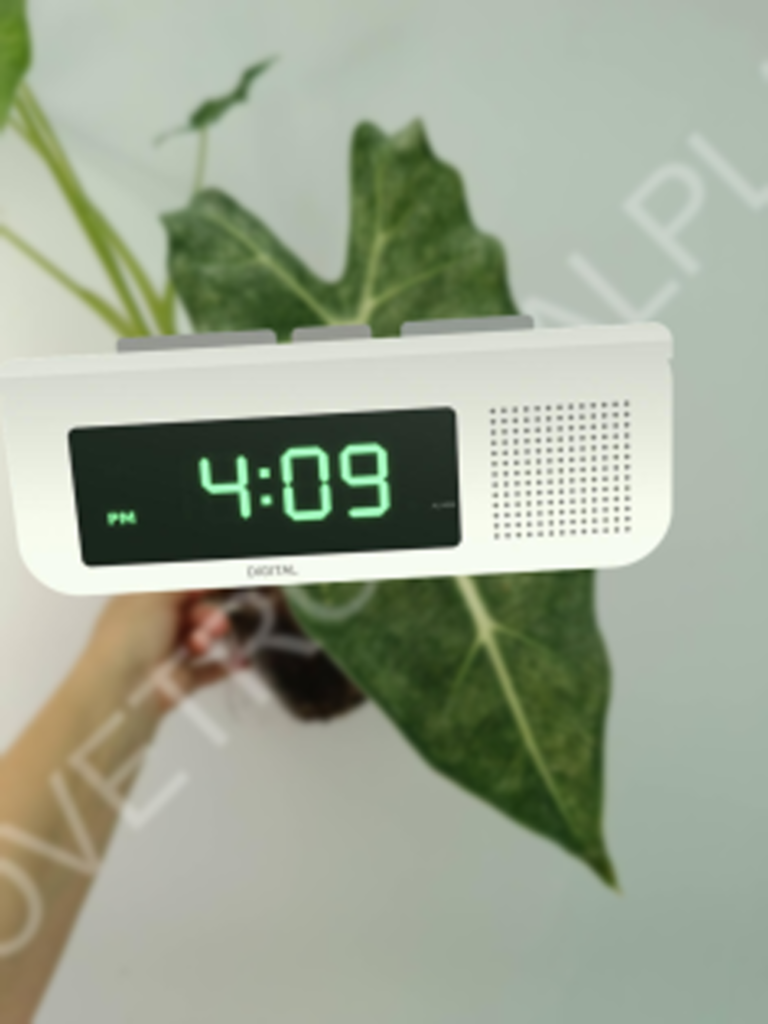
4:09
